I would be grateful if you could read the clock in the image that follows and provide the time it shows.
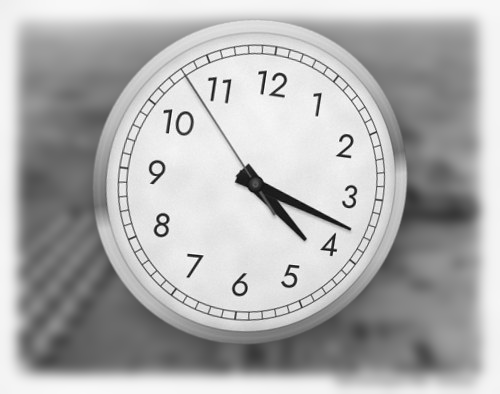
4:17:53
